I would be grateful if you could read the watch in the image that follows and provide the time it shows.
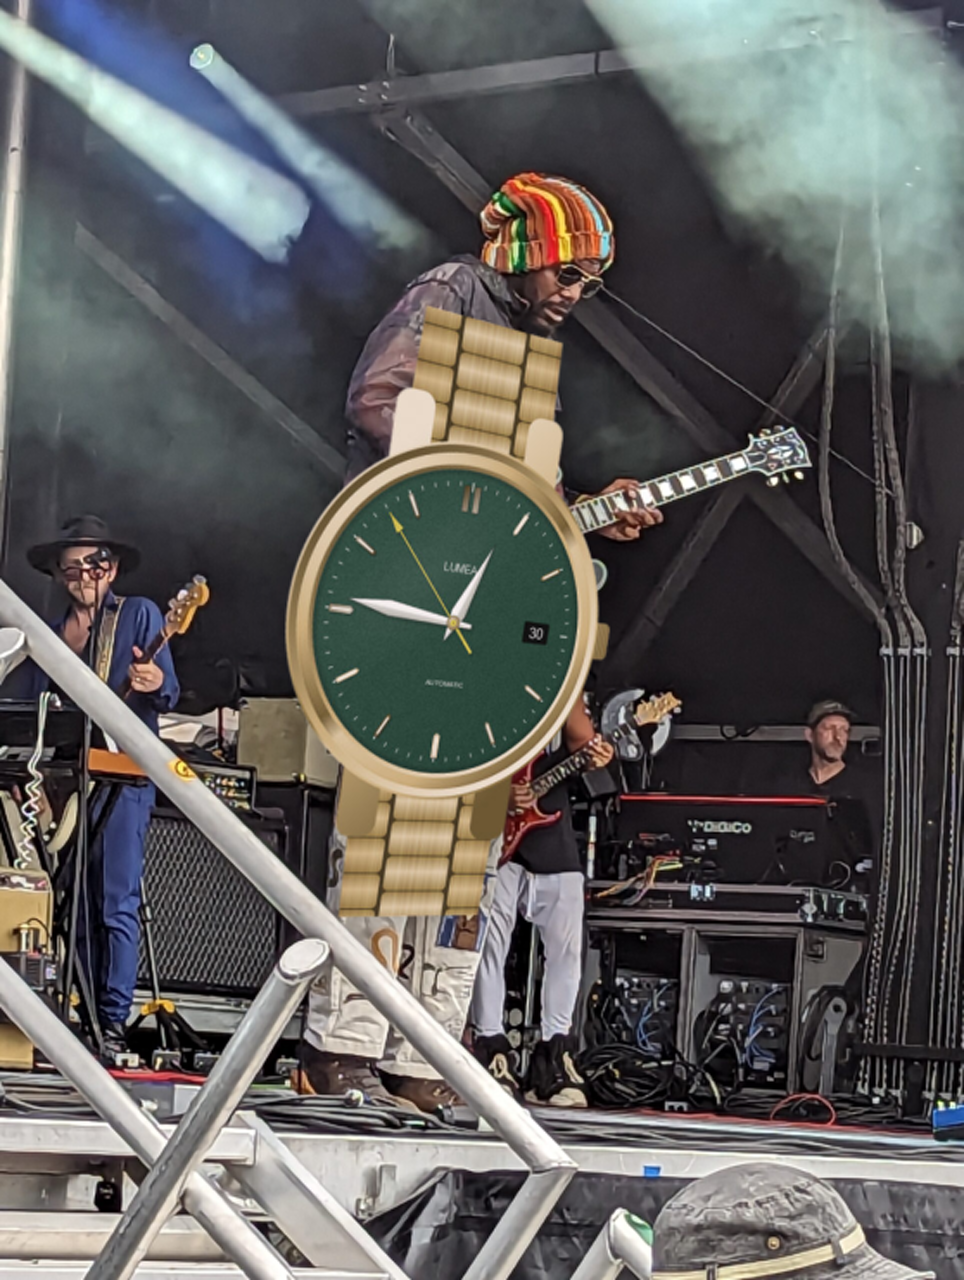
12:45:53
